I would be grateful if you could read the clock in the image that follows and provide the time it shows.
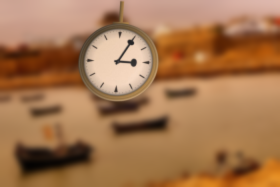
3:05
